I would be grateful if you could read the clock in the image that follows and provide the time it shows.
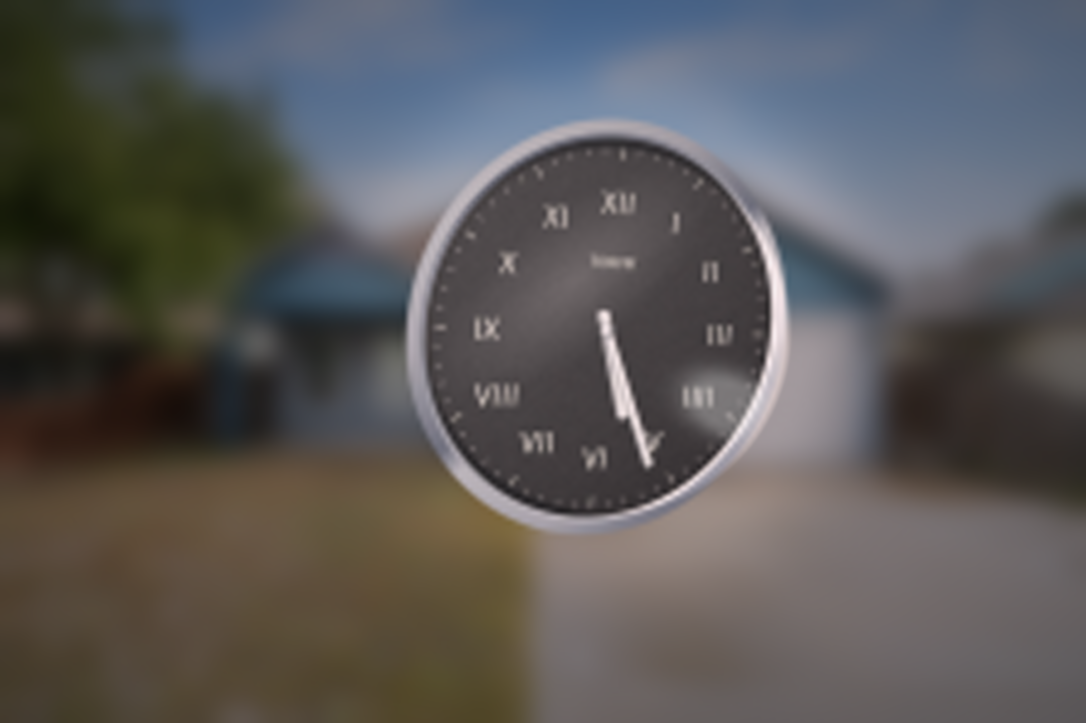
5:26
